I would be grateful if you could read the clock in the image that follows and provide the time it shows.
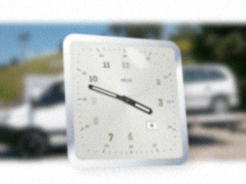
3:48
